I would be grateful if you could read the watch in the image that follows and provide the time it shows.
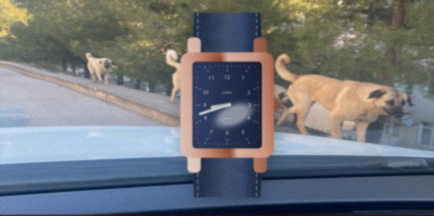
8:42
